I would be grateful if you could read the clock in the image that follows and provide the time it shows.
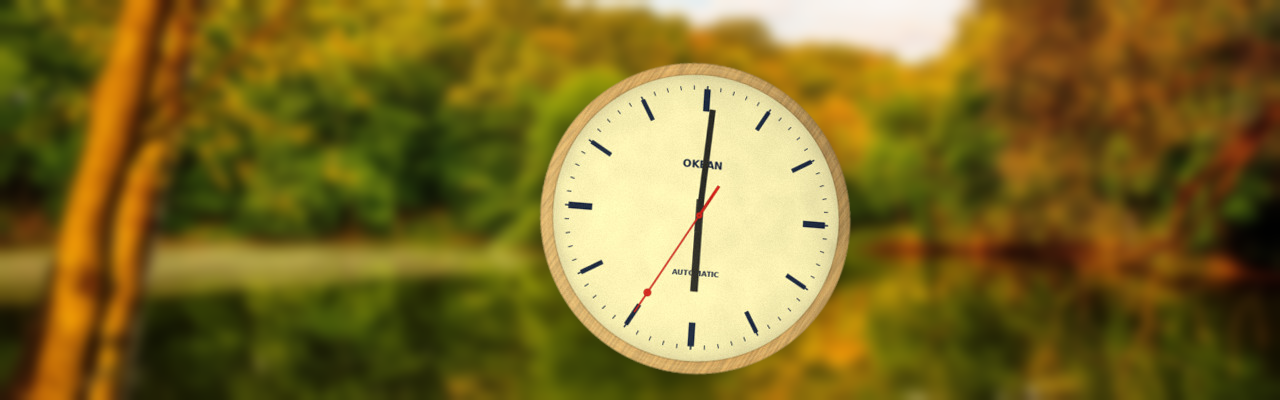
6:00:35
